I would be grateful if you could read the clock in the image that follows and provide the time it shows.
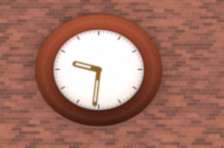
9:31
